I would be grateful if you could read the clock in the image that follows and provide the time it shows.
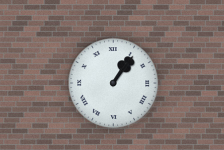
1:06
